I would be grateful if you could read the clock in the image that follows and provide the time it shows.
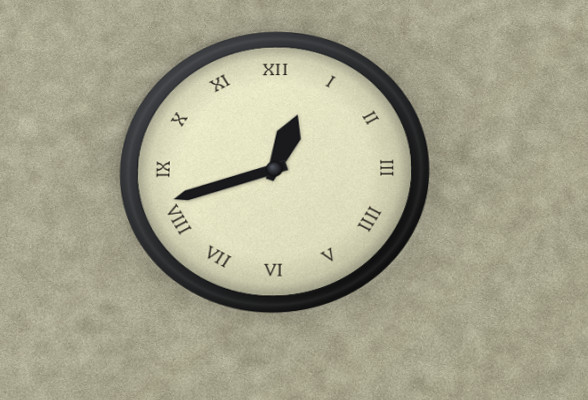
12:42
